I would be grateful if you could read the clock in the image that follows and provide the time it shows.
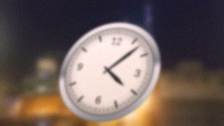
4:07
